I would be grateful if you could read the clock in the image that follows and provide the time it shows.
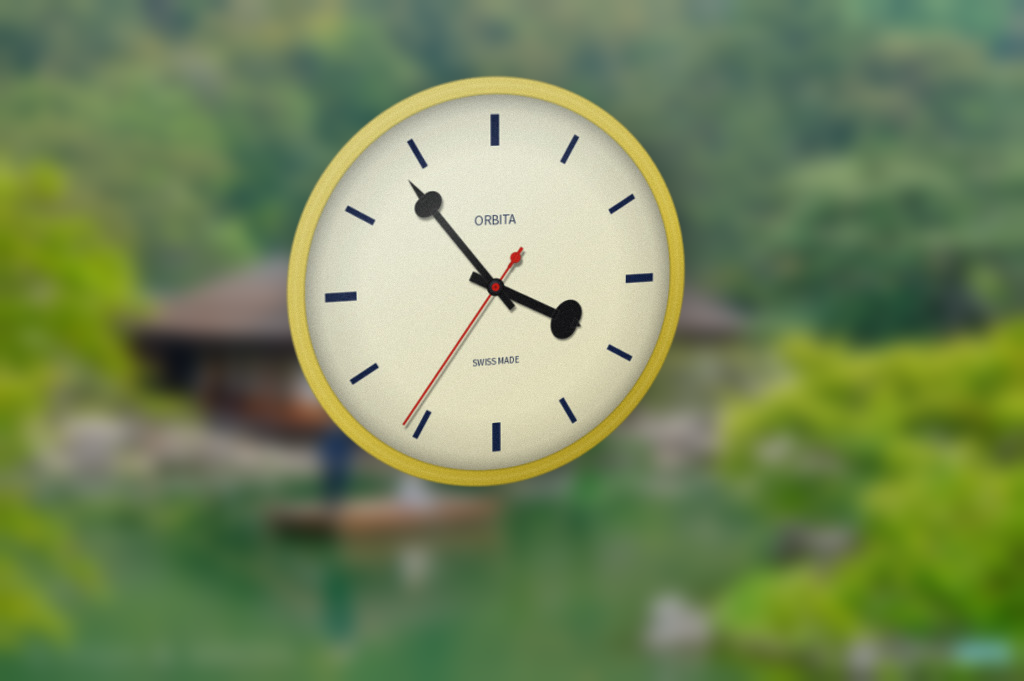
3:53:36
